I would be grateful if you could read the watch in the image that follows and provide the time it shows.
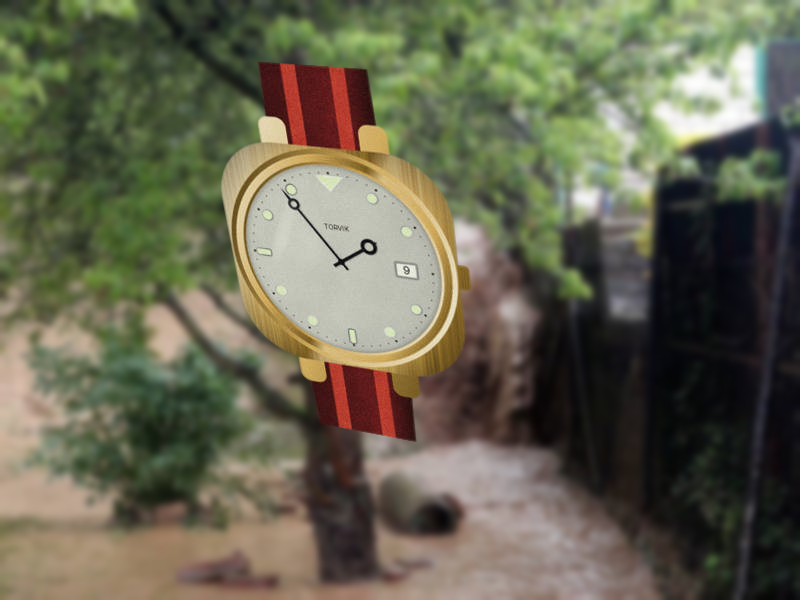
1:54
